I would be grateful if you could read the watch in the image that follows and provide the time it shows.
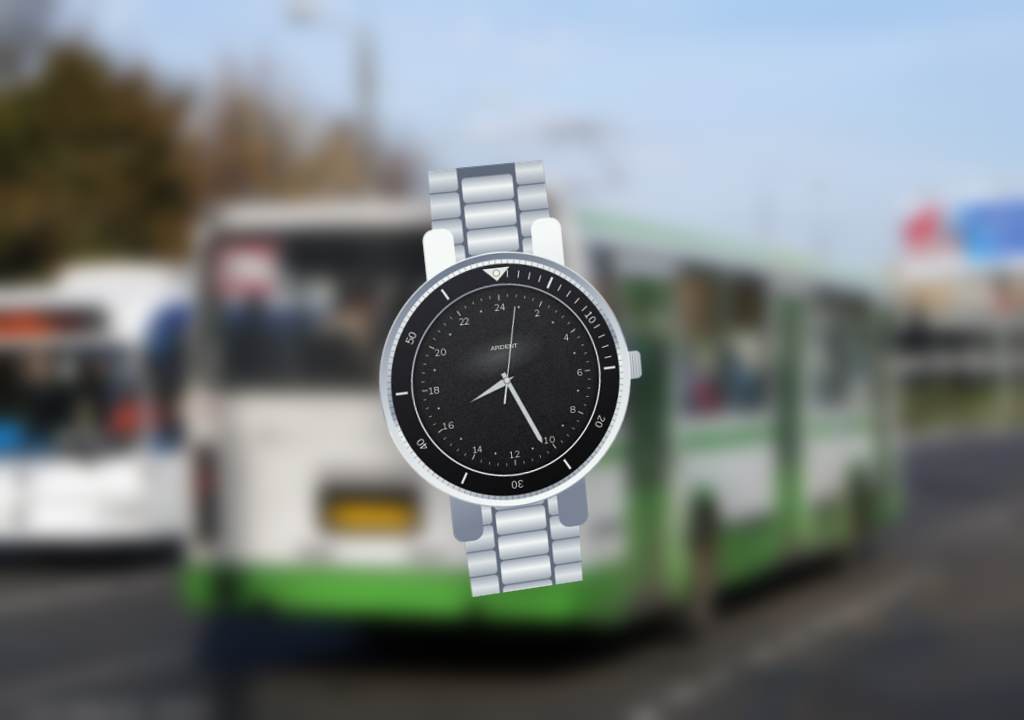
16:26:02
